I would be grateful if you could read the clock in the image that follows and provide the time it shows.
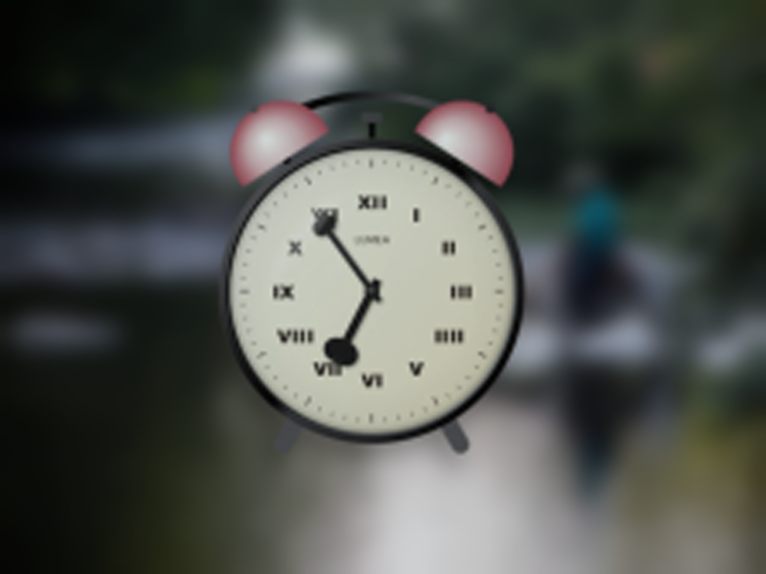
6:54
